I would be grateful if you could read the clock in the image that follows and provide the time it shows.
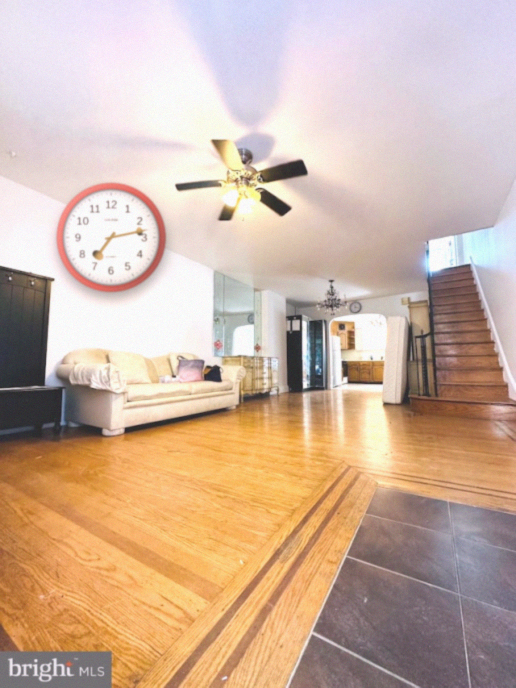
7:13
